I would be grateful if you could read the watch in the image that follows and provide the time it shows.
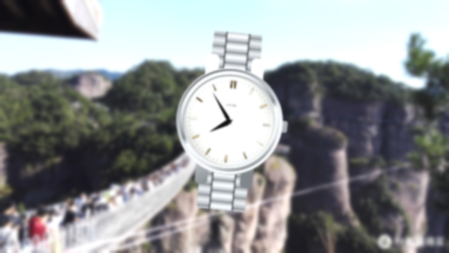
7:54
